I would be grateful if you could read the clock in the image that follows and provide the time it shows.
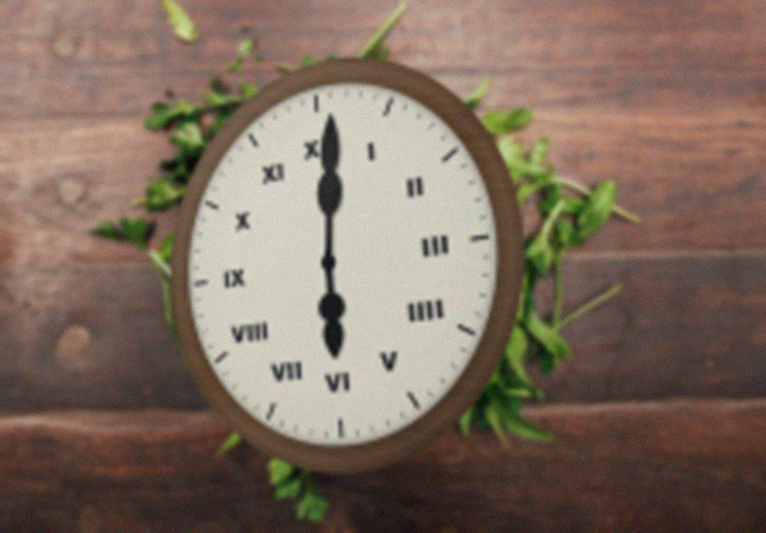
6:01
